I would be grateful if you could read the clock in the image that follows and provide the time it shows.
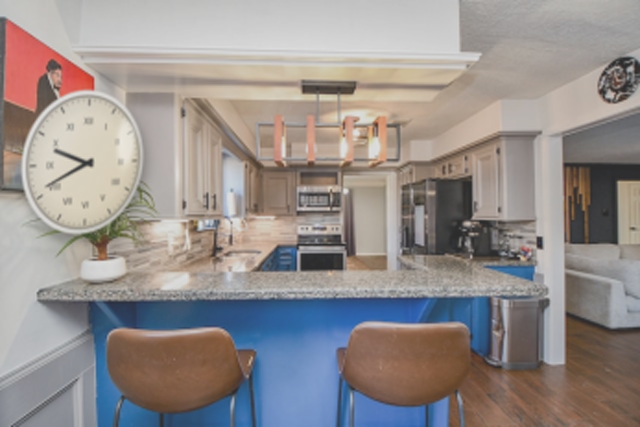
9:41
